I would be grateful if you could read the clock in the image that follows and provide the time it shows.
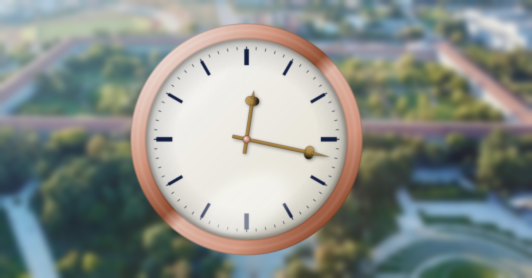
12:17
